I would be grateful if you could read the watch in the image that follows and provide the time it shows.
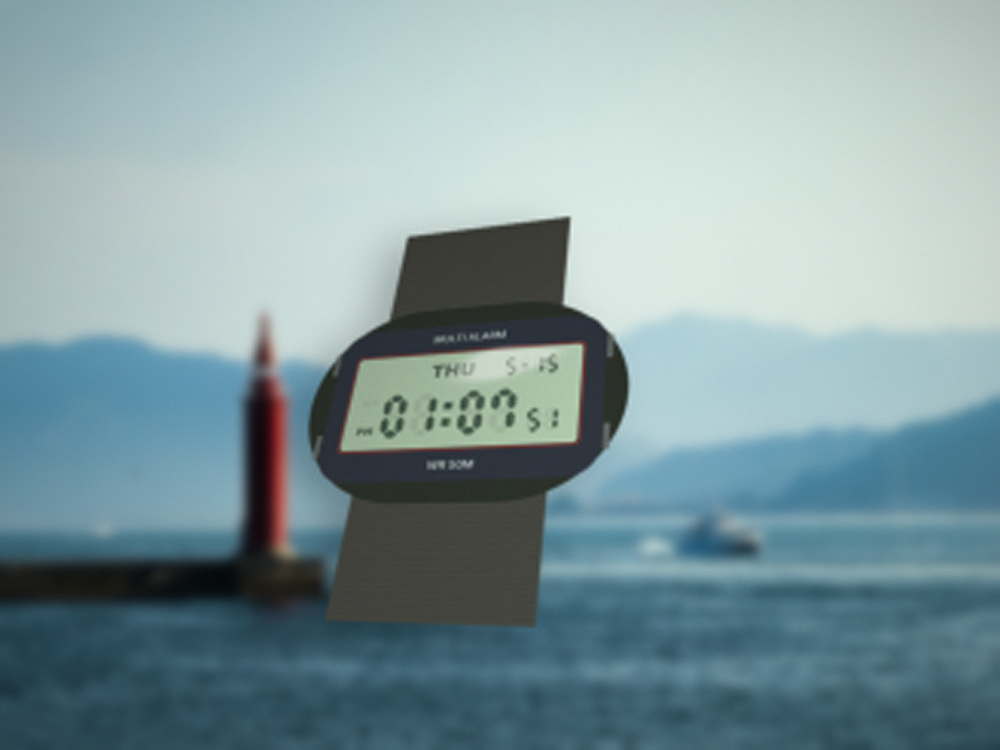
1:07:51
